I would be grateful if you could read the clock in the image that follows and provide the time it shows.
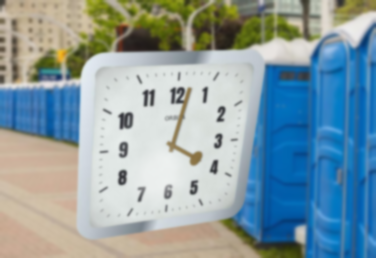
4:02
